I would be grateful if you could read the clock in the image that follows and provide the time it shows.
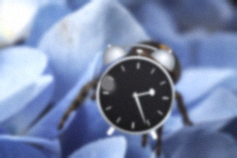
2:26
